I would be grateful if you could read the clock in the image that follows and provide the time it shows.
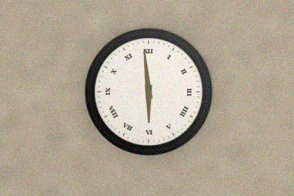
5:59
